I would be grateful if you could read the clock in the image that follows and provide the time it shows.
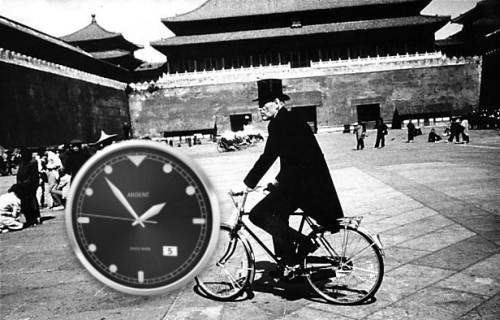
1:53:46
